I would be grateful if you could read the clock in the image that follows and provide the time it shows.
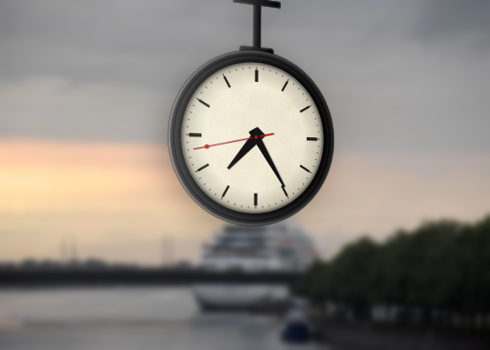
7:24:43
